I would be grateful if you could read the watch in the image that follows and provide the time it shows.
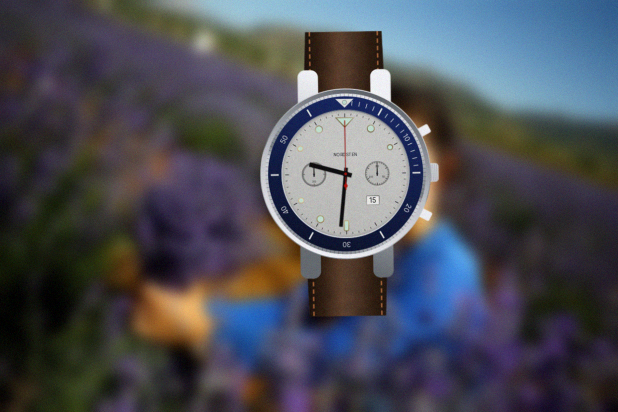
9:31
